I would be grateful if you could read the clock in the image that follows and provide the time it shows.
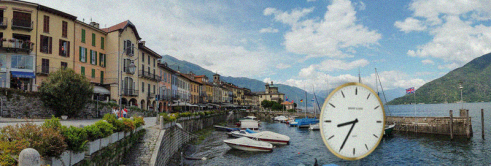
8:35
